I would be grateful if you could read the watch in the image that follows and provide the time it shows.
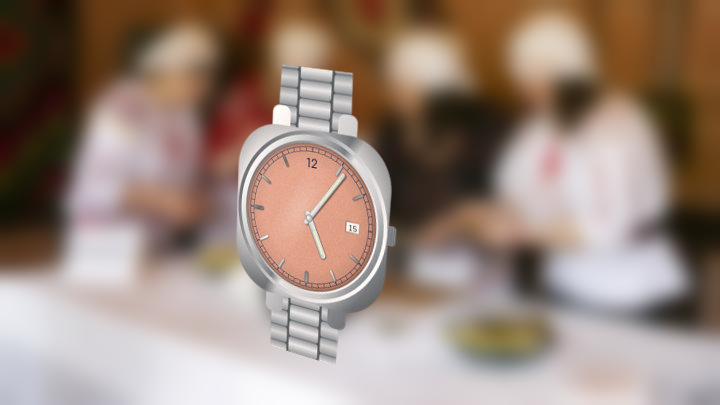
5:06
